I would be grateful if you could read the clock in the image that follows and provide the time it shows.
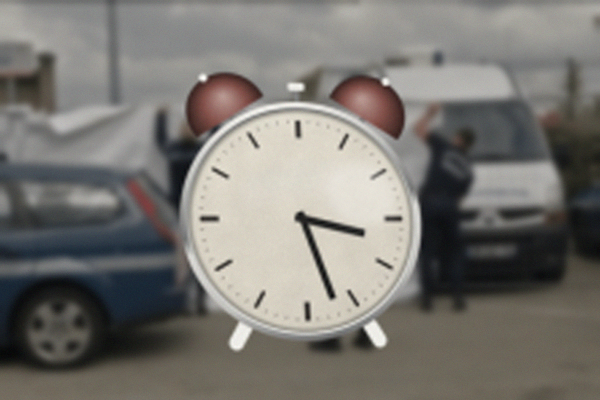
3:27
